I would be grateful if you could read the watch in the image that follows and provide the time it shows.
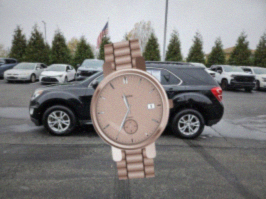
11:35
